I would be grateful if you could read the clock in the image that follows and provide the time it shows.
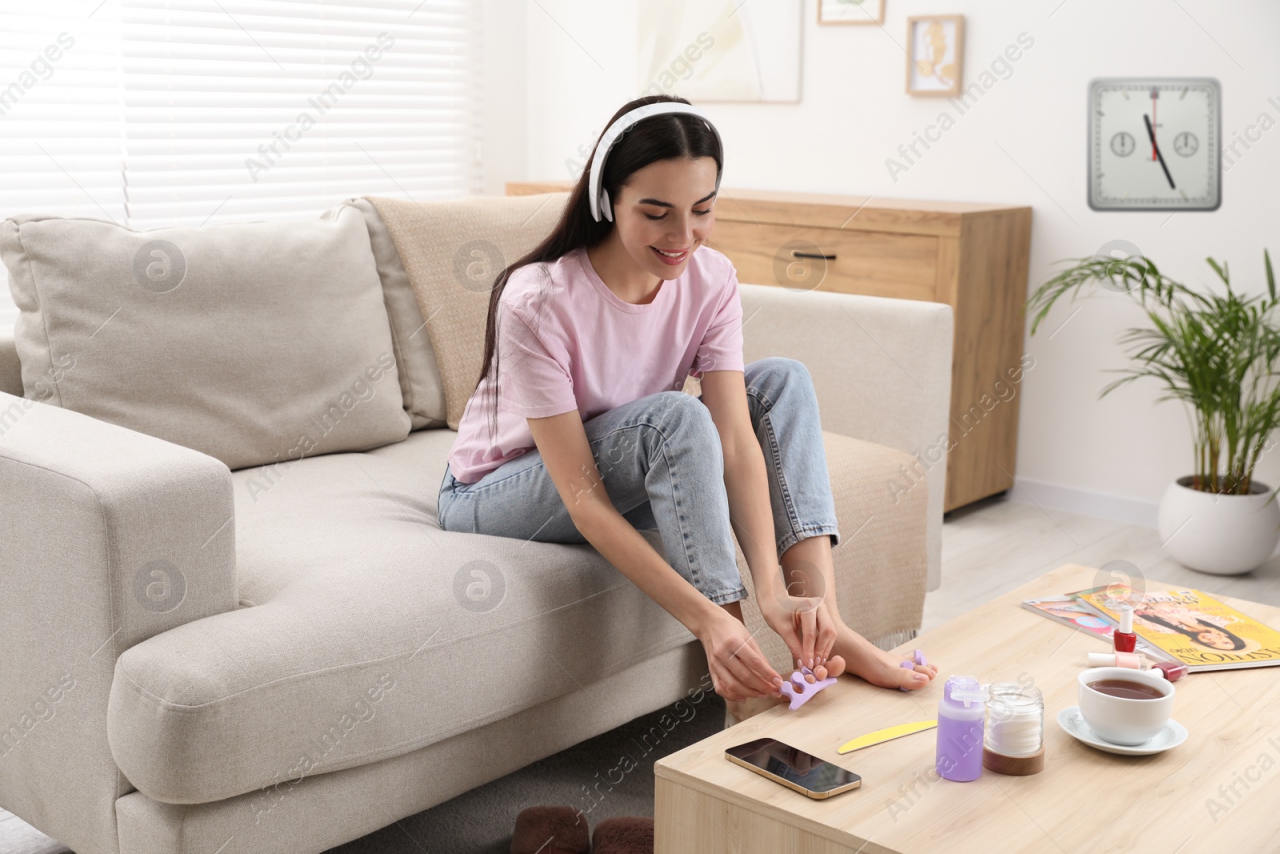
11:26
